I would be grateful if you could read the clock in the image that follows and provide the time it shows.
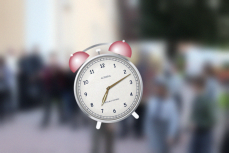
7:12
